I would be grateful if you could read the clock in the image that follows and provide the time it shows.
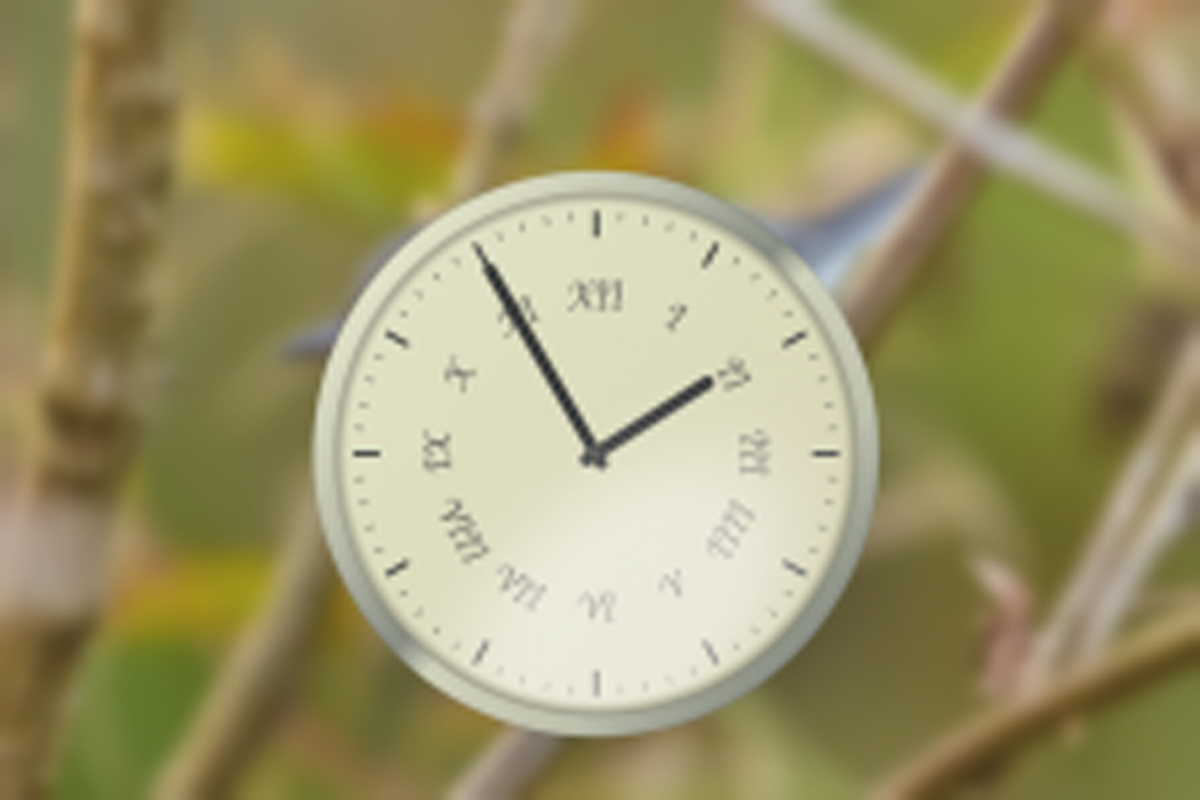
1:55
